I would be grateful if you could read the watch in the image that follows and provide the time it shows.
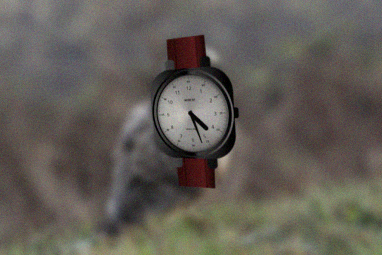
4:27
